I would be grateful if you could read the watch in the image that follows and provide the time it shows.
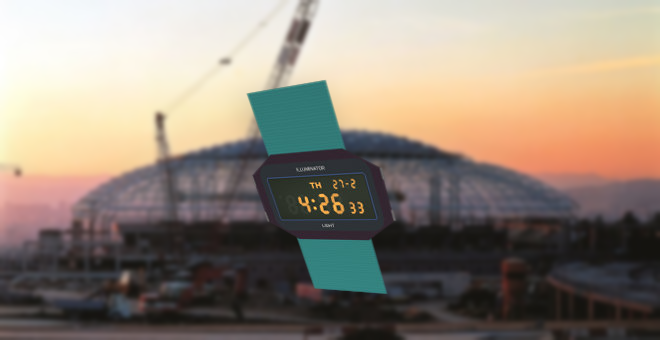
4:26:33
